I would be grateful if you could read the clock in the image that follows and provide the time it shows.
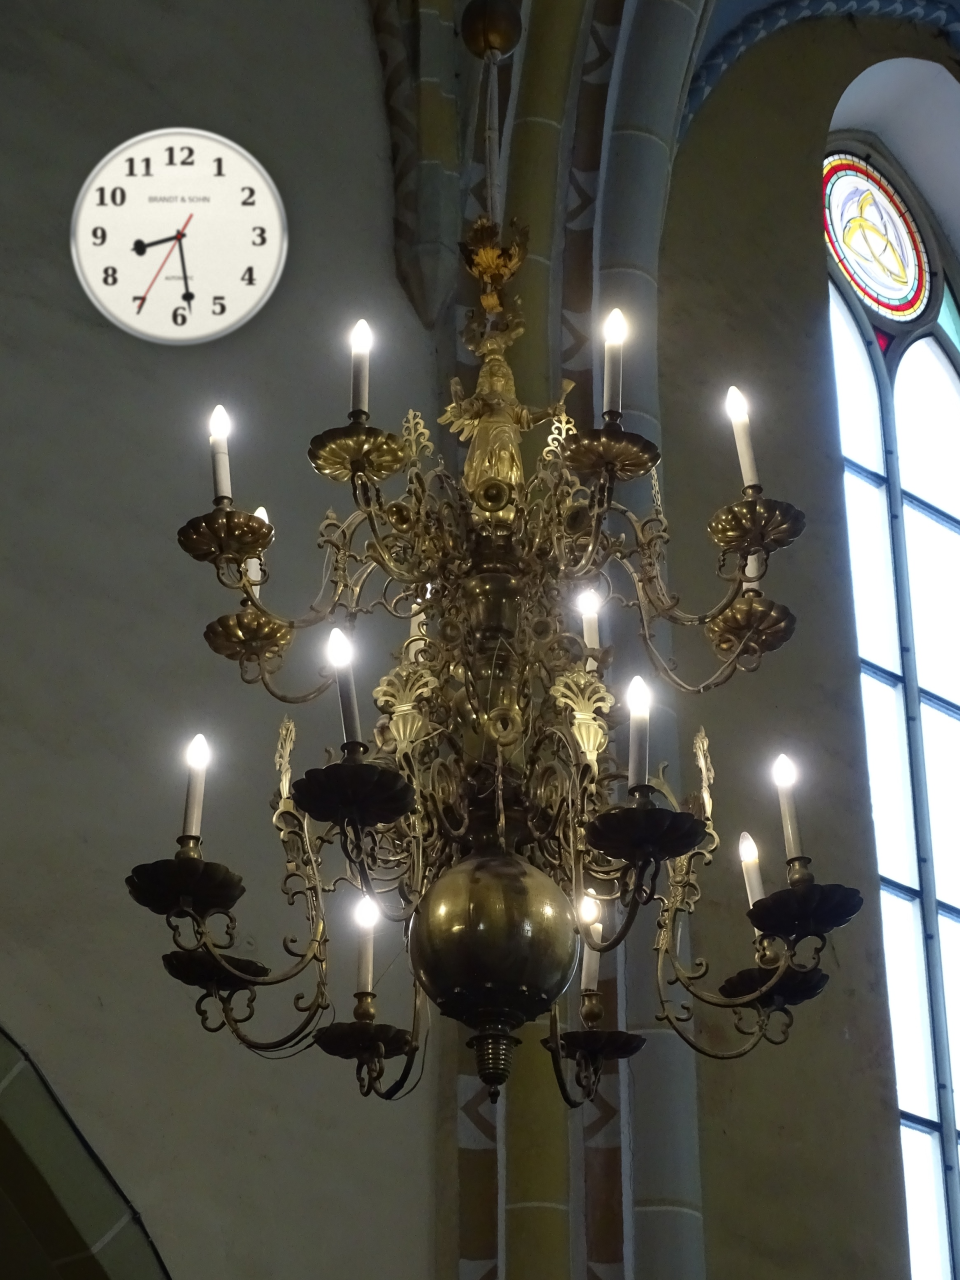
8:28:35
